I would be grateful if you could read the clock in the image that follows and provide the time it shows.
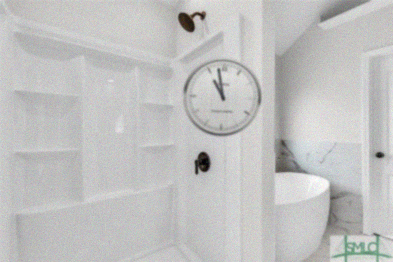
10:58
